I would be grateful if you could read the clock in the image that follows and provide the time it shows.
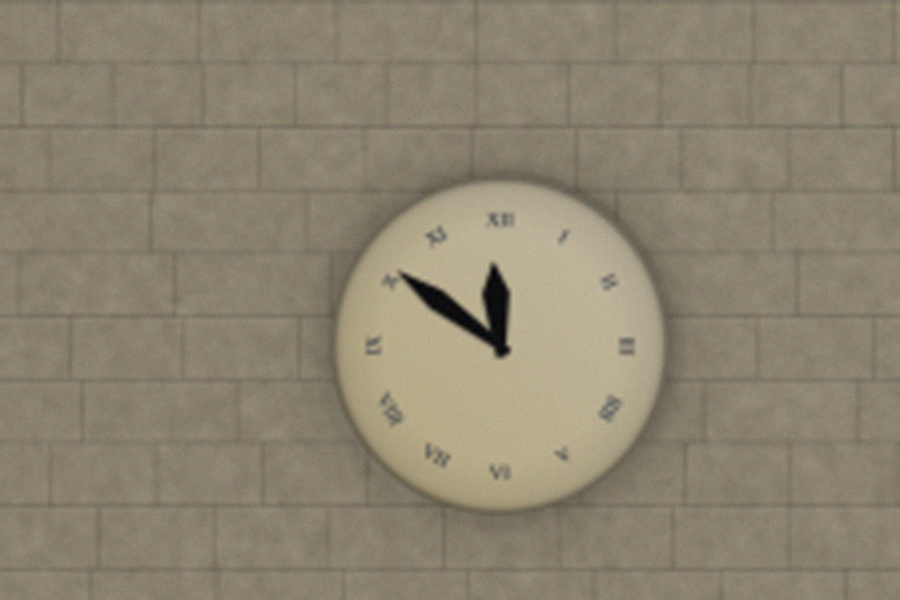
11:51
